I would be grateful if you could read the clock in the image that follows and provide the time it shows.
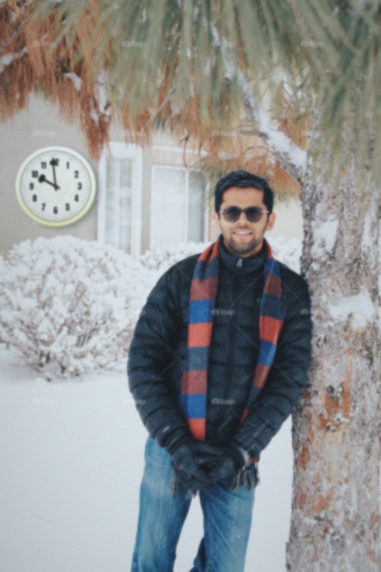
9:59
